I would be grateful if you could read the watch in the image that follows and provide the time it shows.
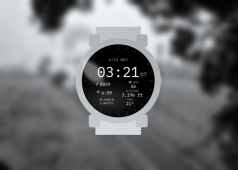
3:21
